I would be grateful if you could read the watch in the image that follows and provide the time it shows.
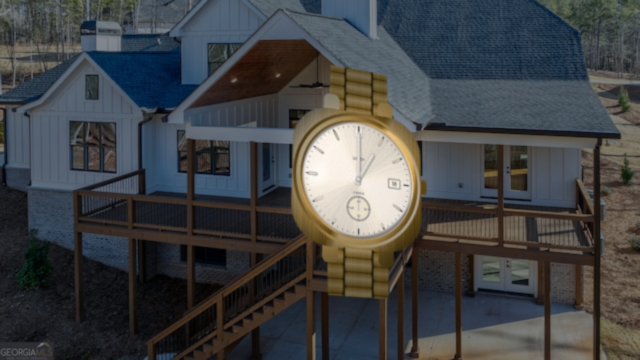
1:00
